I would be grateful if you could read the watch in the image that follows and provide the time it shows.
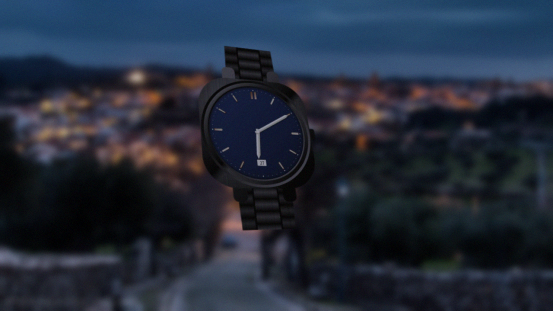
6:10
